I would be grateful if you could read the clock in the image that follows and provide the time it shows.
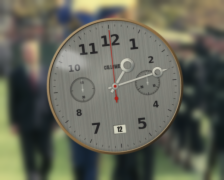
1:13
